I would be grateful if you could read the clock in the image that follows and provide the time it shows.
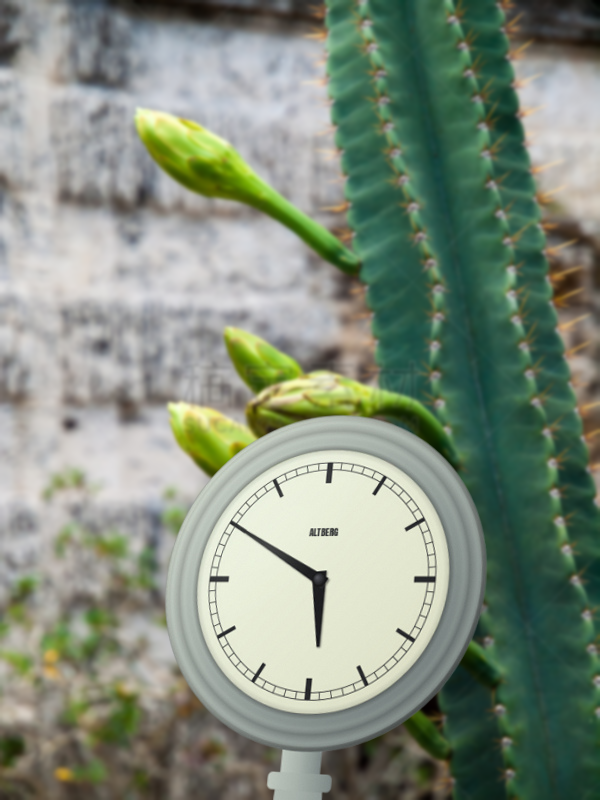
5:50
